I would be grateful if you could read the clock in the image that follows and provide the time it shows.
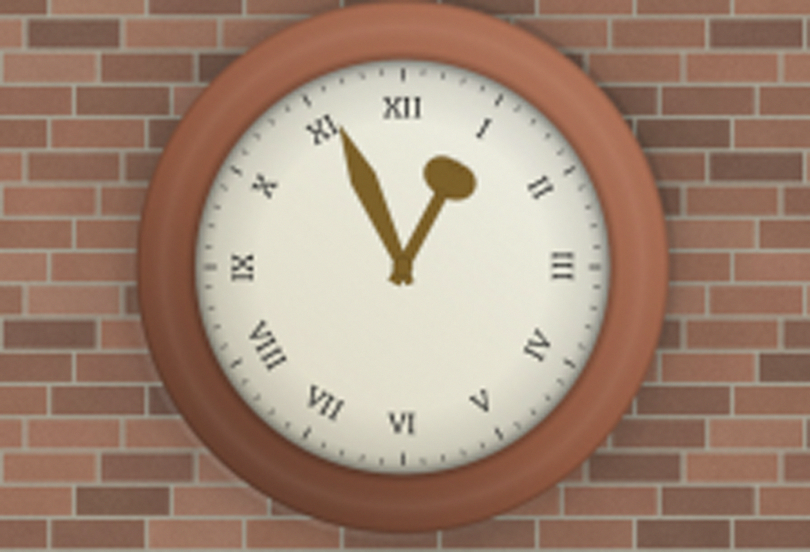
12:56
